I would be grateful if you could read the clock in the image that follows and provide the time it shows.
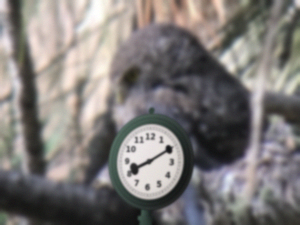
8:10
